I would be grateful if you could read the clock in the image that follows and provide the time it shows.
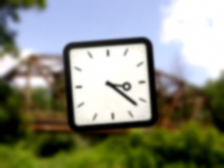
3:22
